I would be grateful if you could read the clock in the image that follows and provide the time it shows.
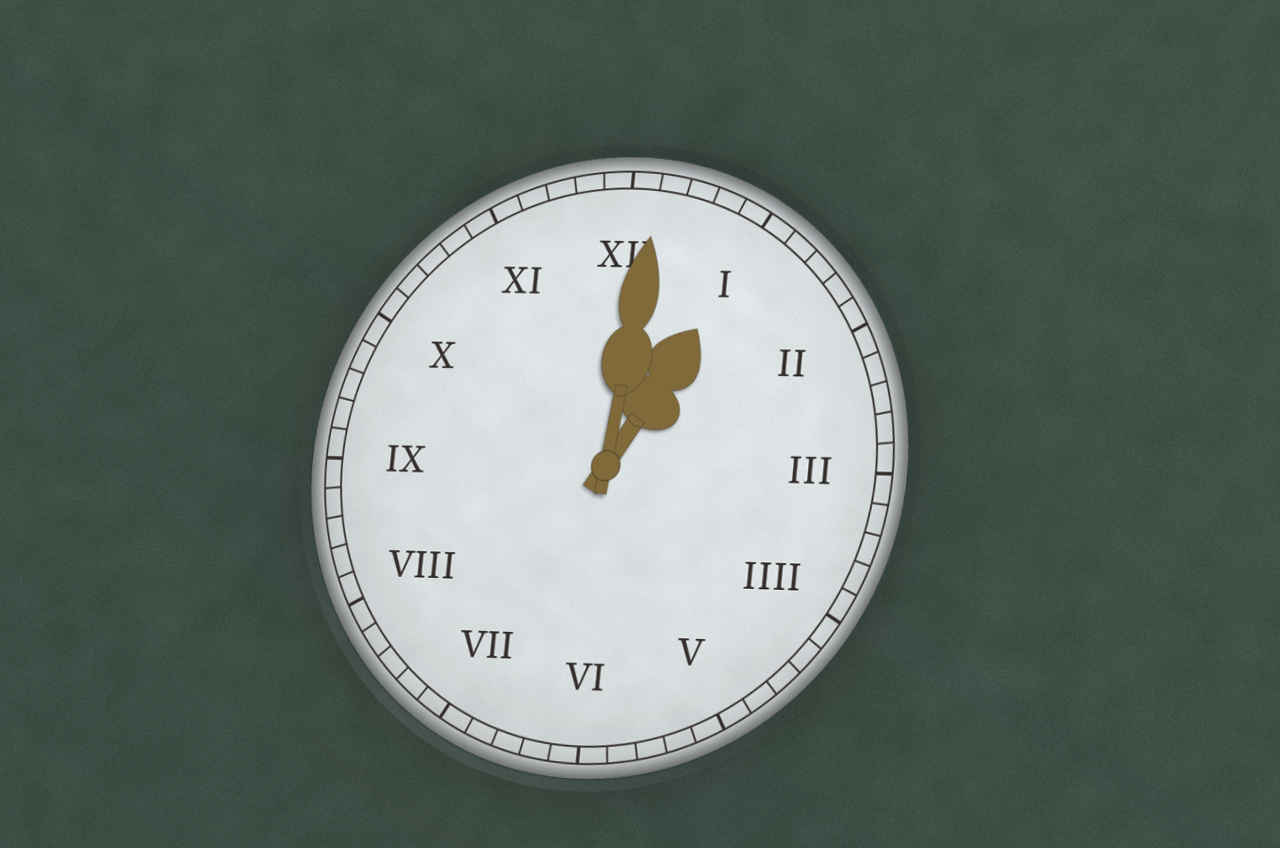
1:01
